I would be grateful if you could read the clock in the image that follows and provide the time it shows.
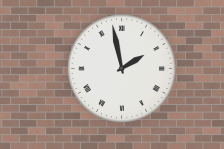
1:58
